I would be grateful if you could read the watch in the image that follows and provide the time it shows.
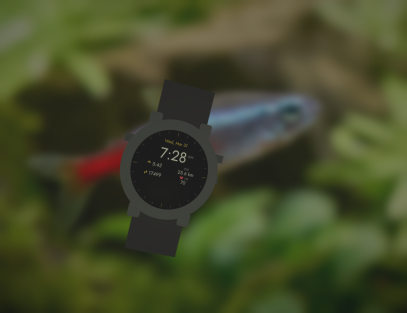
7:28
